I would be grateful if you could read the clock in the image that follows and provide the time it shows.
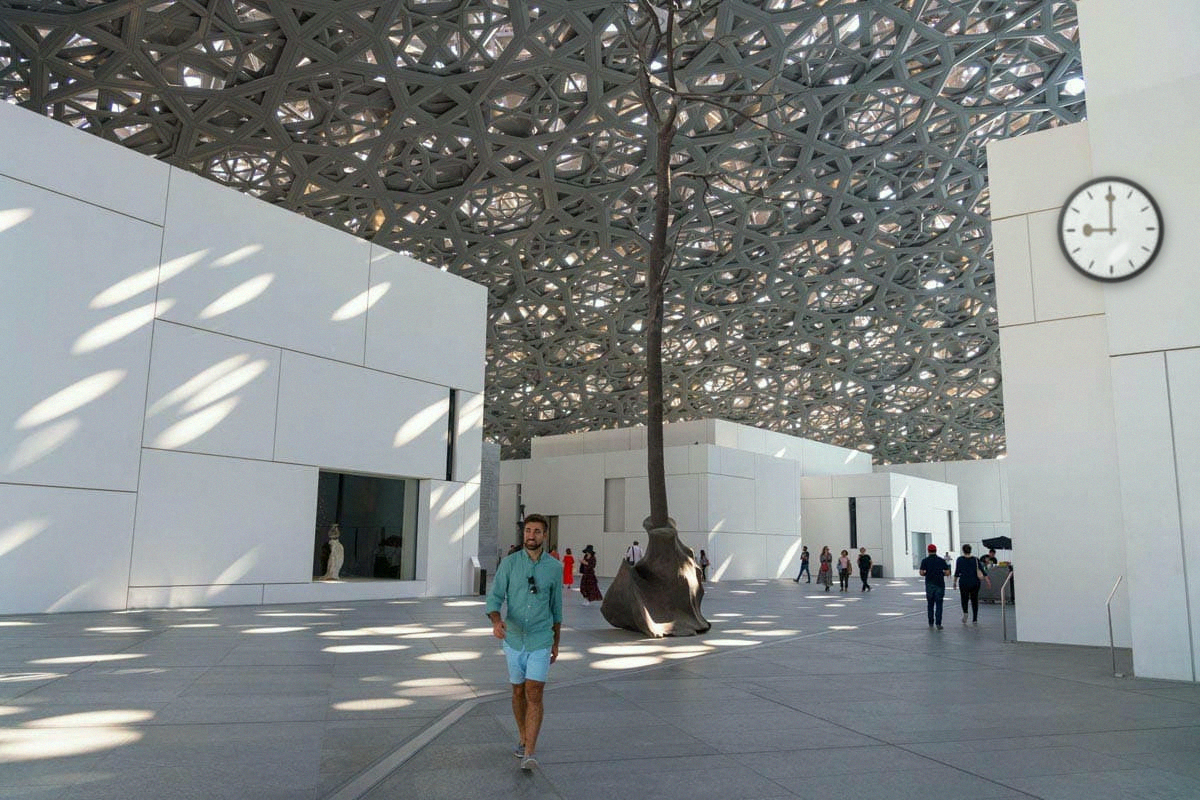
9:00
